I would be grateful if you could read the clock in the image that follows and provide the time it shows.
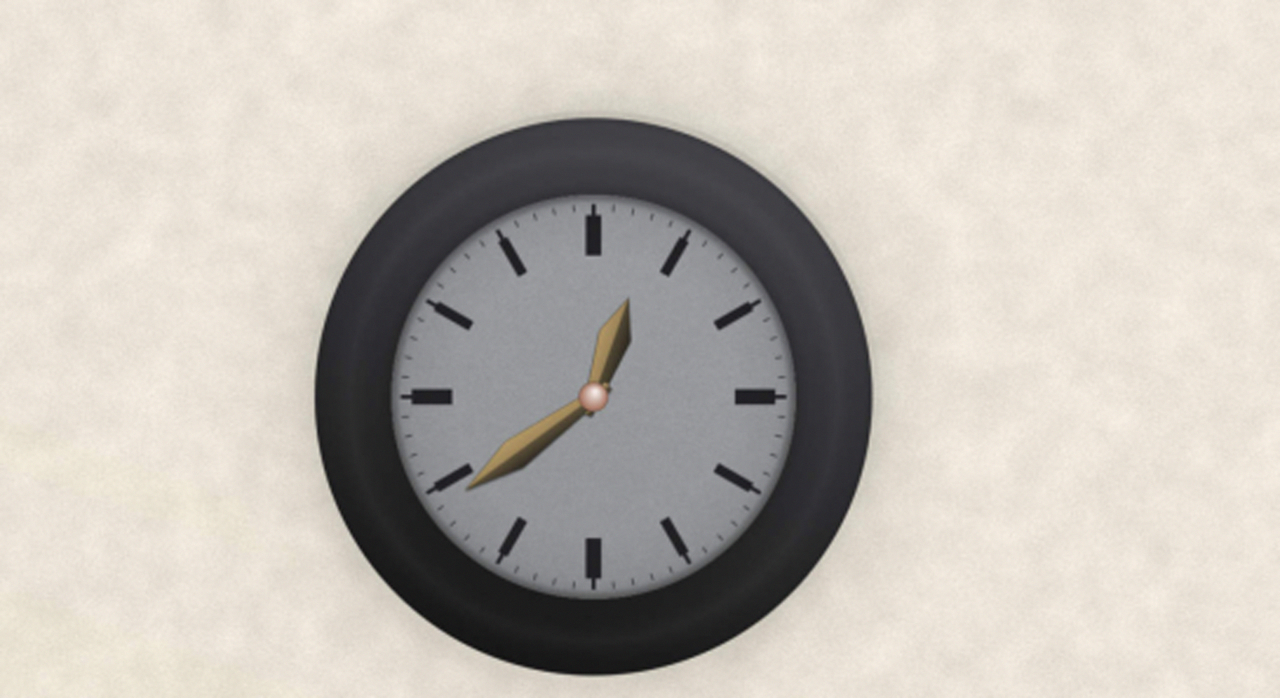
12:39
